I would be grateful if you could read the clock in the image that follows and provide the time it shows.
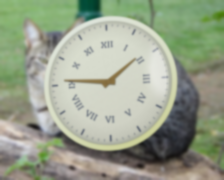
1:46
